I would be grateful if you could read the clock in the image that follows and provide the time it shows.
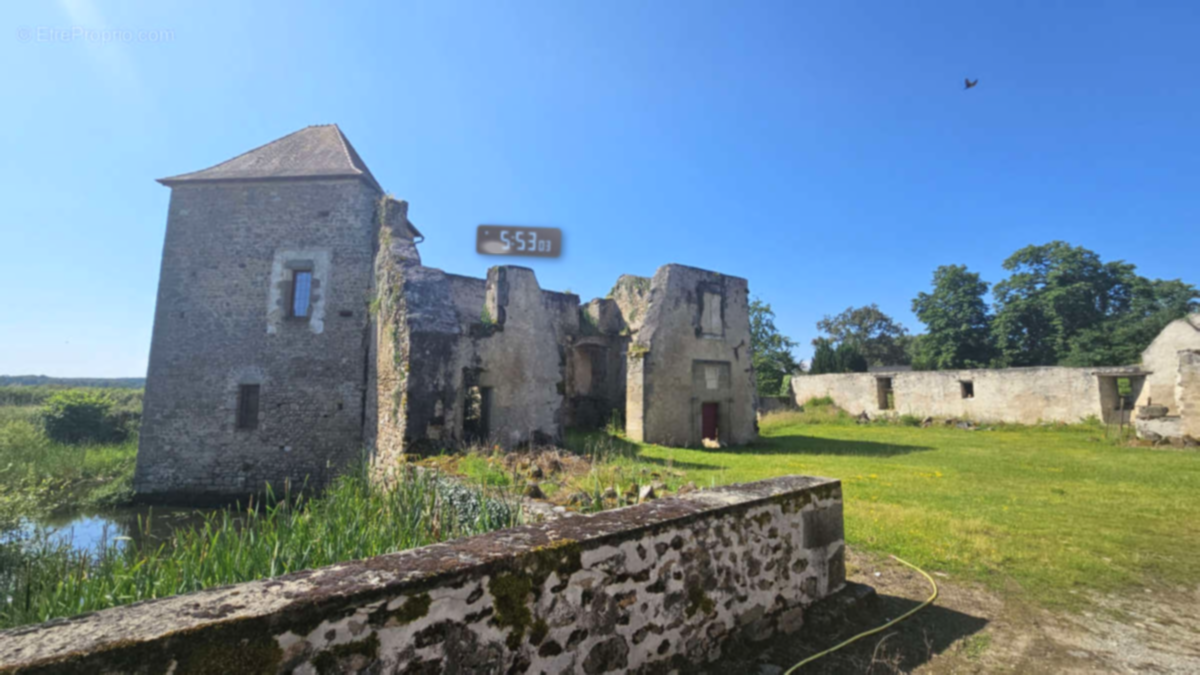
5:53
